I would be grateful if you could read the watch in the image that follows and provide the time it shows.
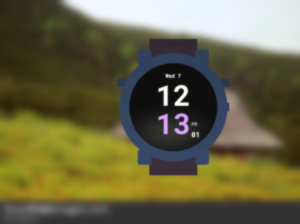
12:13
